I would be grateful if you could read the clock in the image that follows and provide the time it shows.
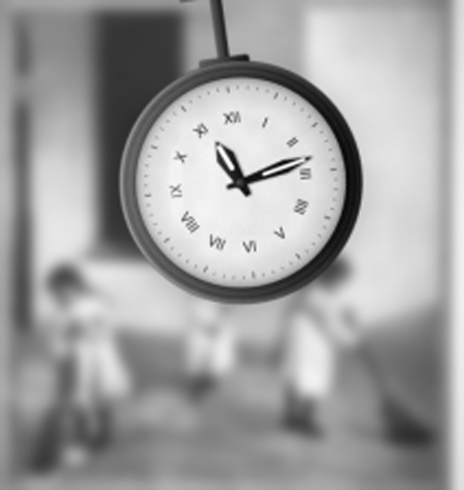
11:13
